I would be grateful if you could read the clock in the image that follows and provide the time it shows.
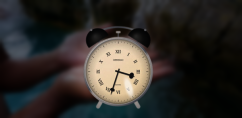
3:33
